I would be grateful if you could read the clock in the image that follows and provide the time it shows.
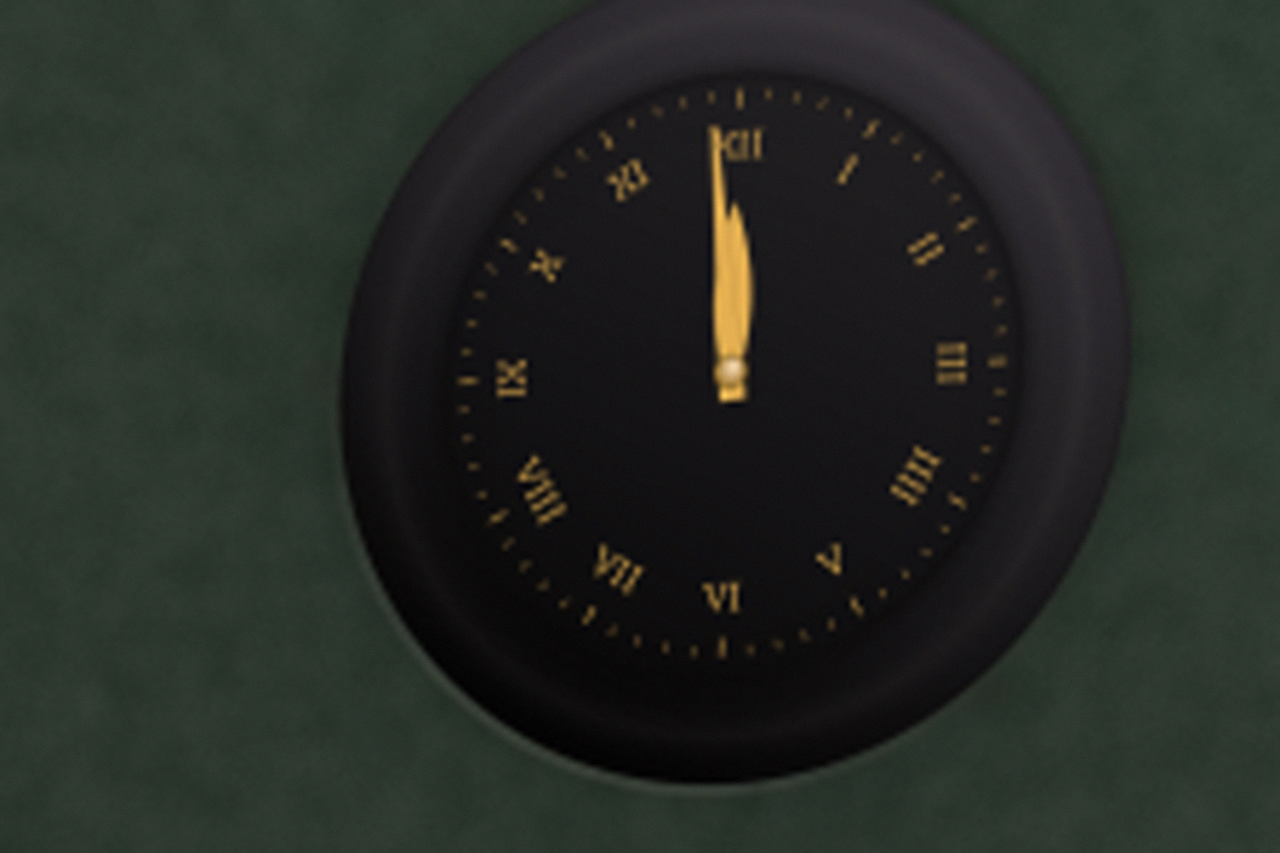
11:59
